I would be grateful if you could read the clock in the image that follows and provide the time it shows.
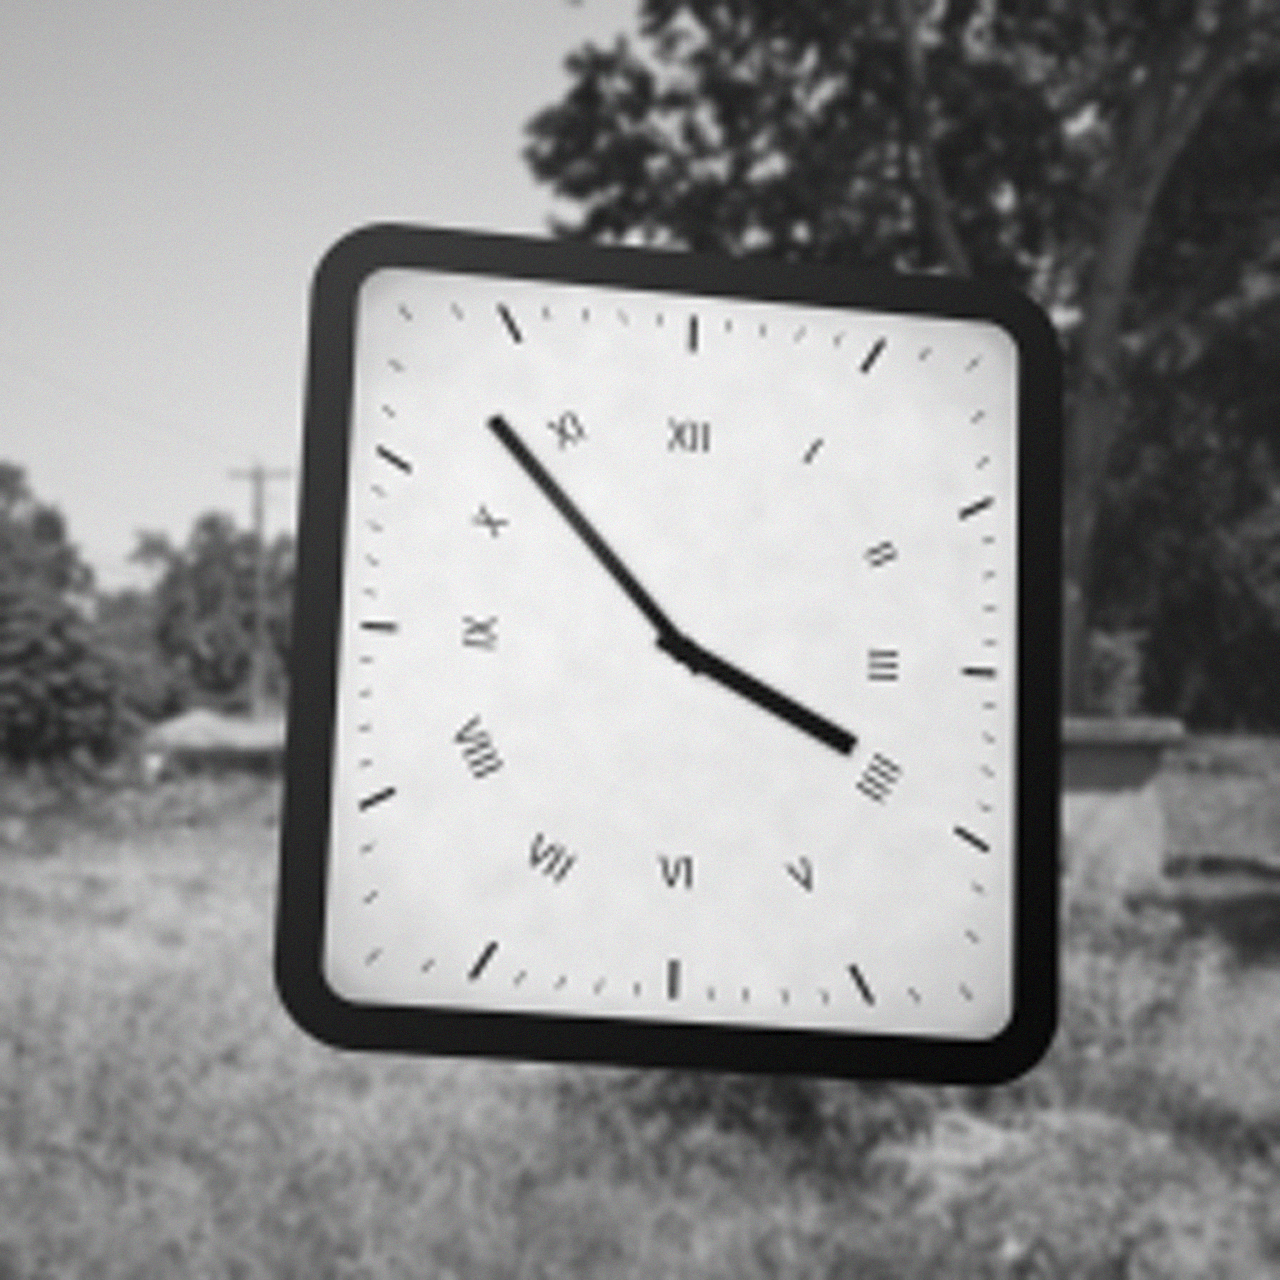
3:53
